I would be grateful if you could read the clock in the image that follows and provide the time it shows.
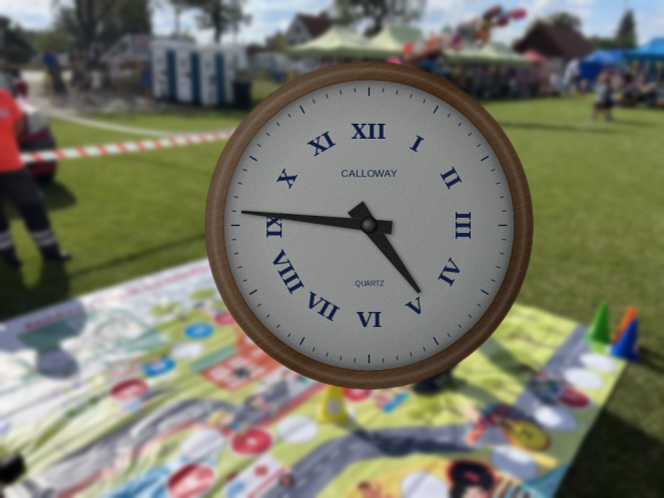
4:46
